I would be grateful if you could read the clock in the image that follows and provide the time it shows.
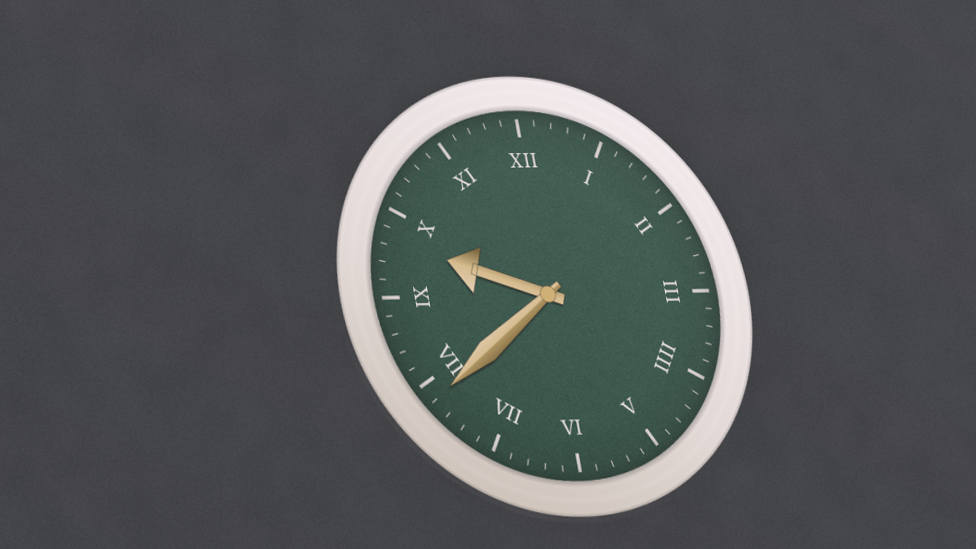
9:39
